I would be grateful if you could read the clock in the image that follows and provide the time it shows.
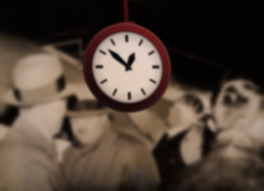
12:52
